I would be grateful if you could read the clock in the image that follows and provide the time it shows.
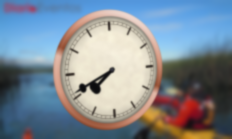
7:41
